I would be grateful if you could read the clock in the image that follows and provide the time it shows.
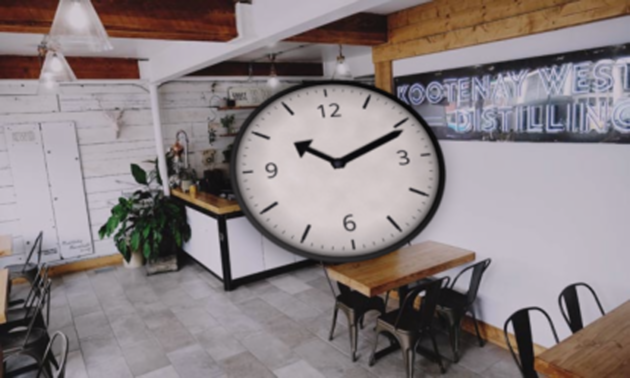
10:11
